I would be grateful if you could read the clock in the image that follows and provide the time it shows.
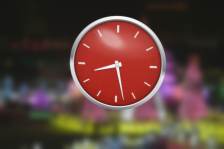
8:28
